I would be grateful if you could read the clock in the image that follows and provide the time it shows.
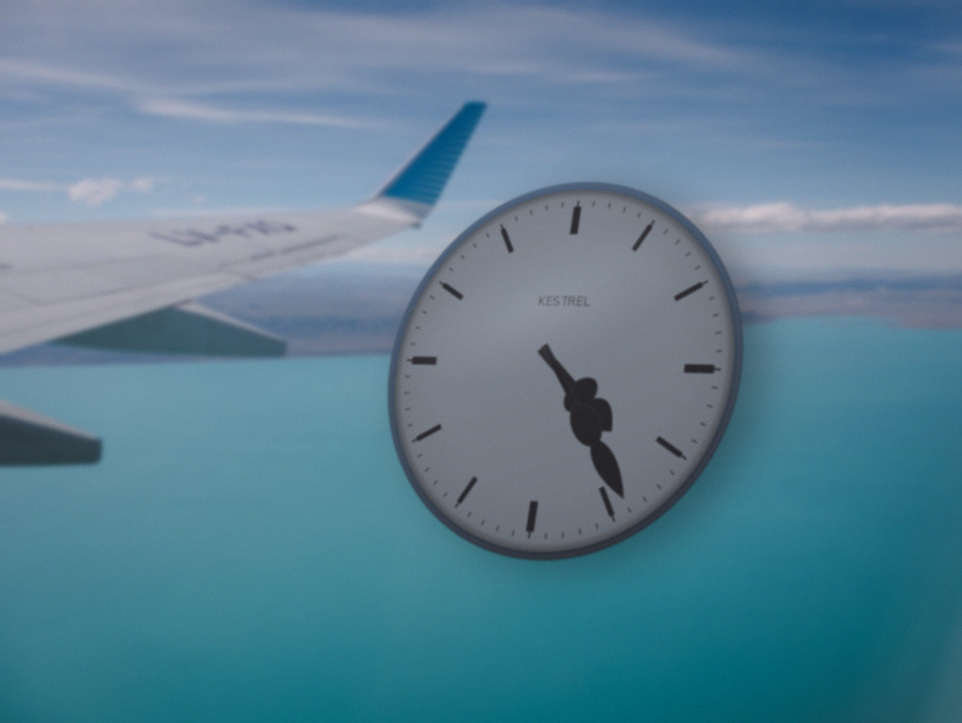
4:24
